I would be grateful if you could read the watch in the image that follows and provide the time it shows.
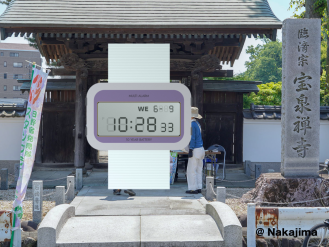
10:28:33
